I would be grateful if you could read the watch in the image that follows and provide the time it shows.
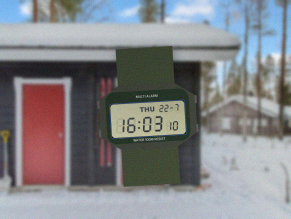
16:03:10
